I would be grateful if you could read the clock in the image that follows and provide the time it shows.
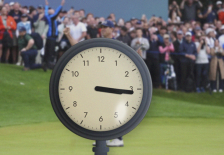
3:16
